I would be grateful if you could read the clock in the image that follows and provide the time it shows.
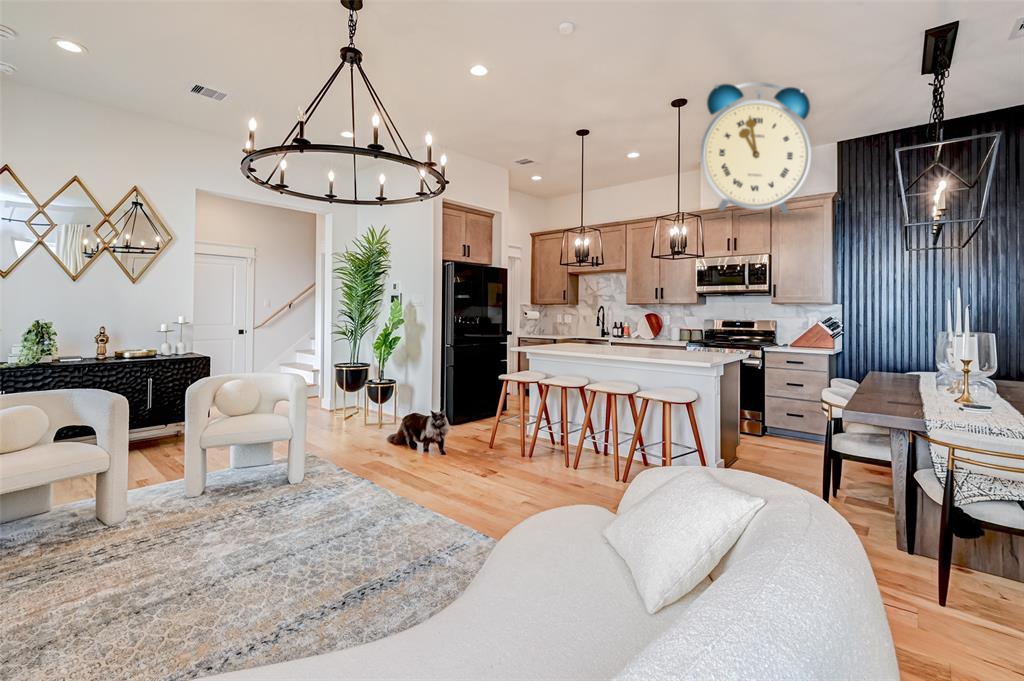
10:58
